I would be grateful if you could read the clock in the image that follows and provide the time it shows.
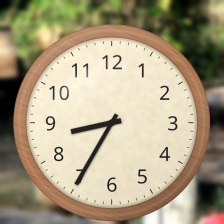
8:35
